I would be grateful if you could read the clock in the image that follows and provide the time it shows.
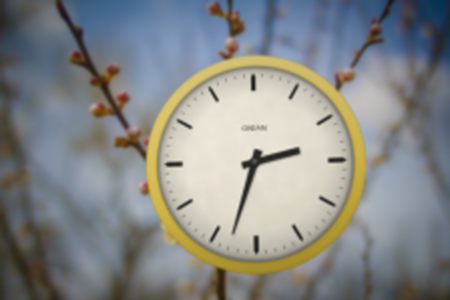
2:33
